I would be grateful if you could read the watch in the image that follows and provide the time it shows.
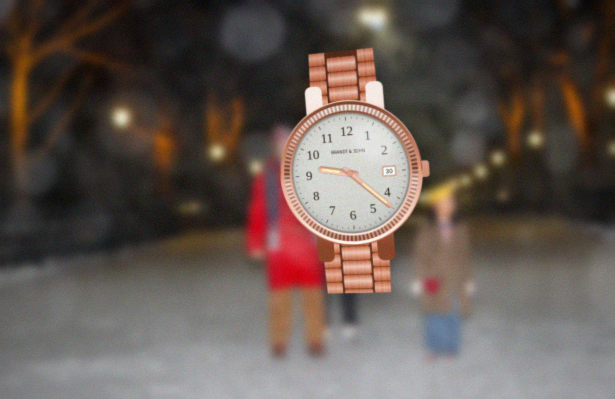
9:22
